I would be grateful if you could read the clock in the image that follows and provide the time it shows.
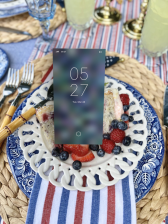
5:27
